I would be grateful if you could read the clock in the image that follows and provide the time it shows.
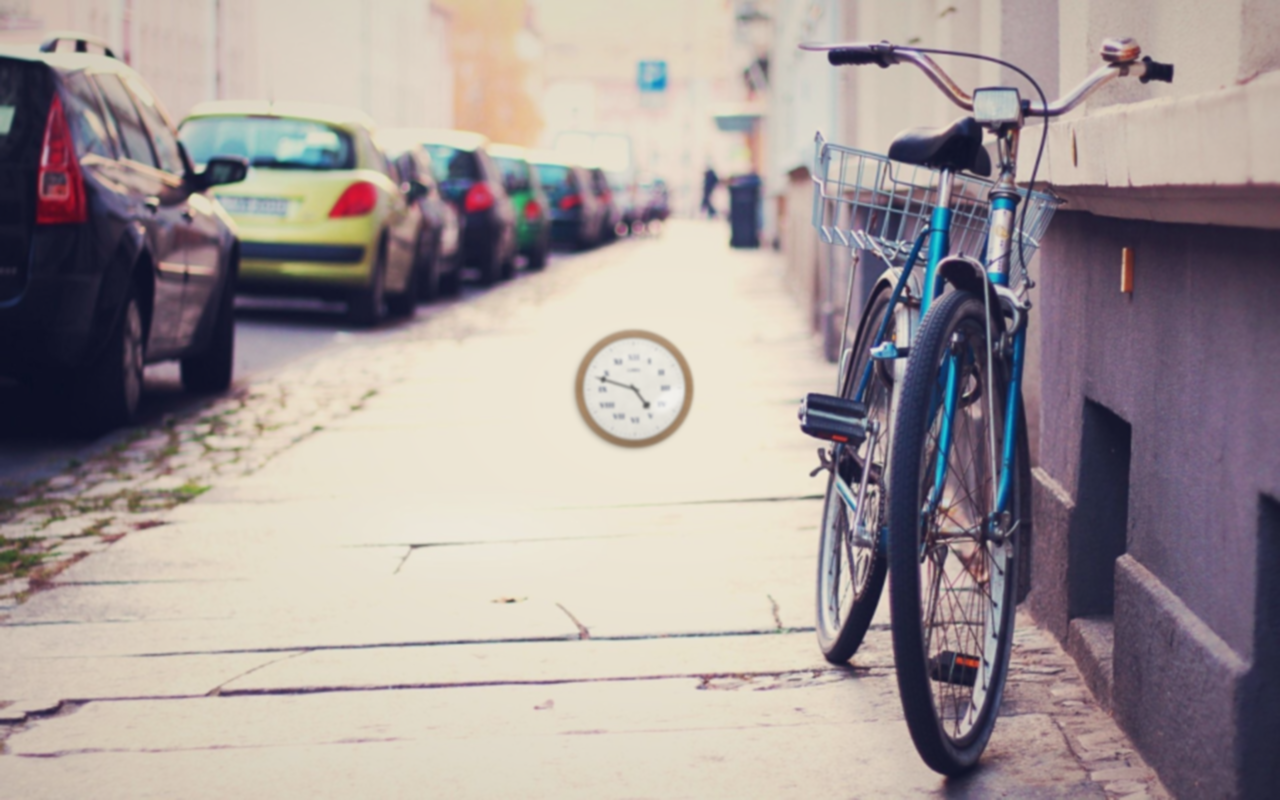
4:48
